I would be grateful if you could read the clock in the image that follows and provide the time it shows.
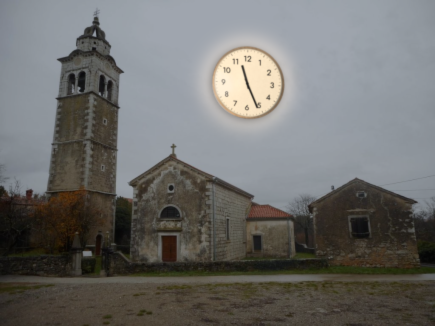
11:26
